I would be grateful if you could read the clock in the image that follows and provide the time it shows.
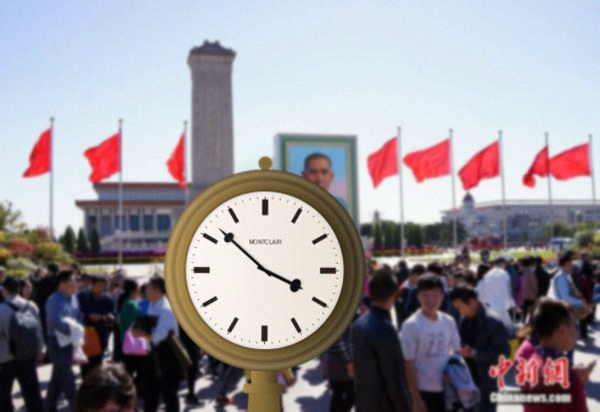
3:52
